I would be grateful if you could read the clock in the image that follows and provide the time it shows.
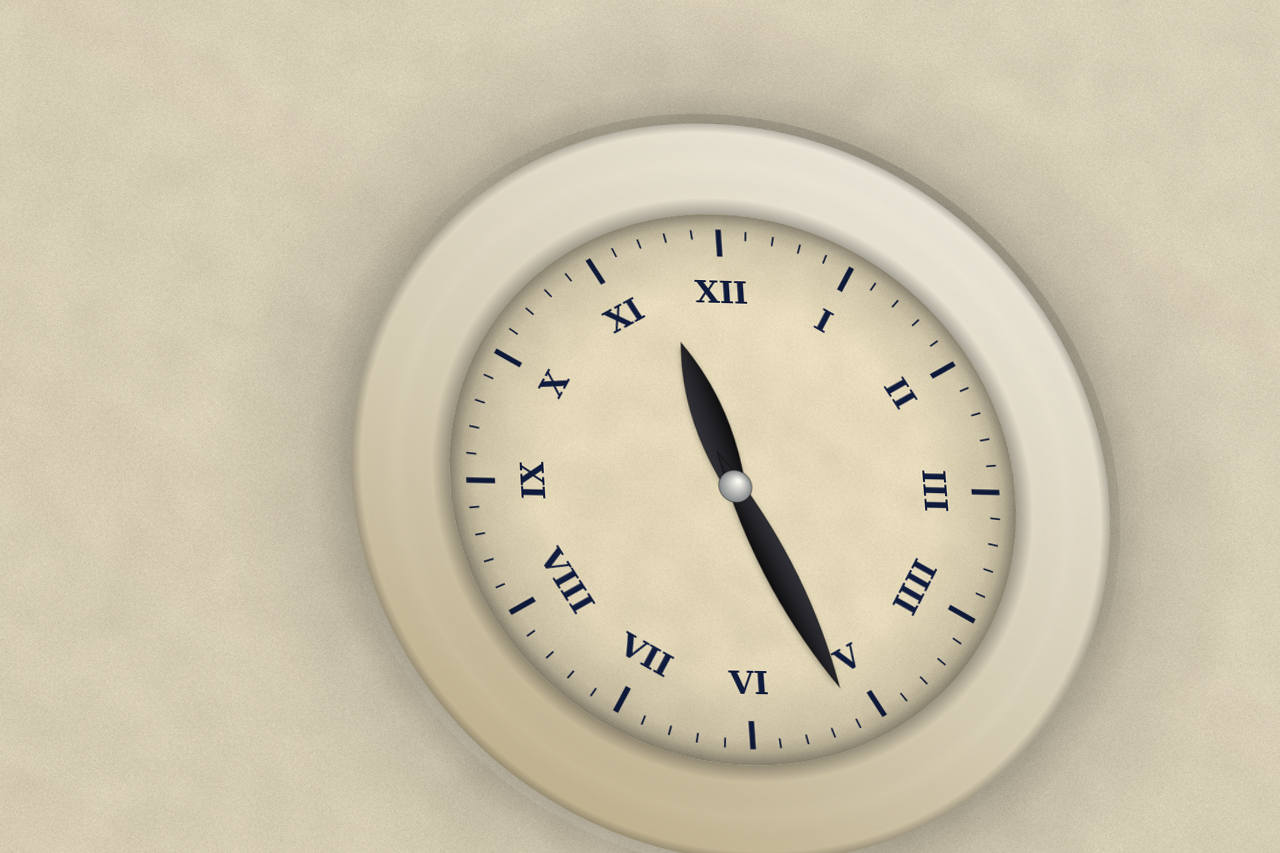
11:26
